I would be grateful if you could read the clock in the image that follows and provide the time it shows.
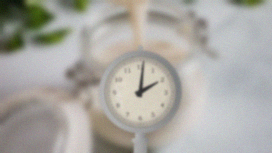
2:01
